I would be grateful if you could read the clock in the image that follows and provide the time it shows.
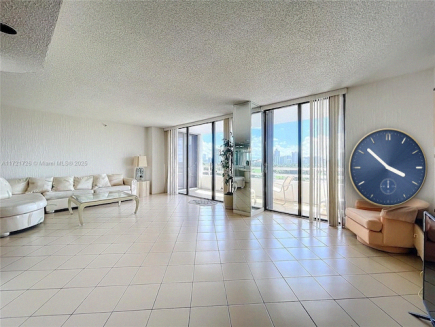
3:52
